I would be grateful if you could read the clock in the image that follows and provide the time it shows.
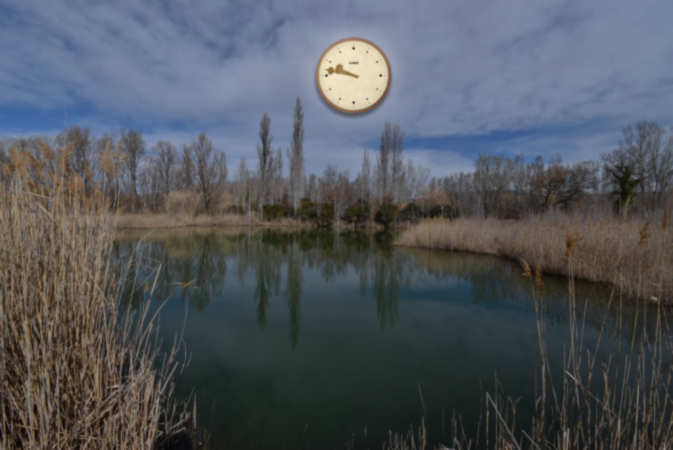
9:47
